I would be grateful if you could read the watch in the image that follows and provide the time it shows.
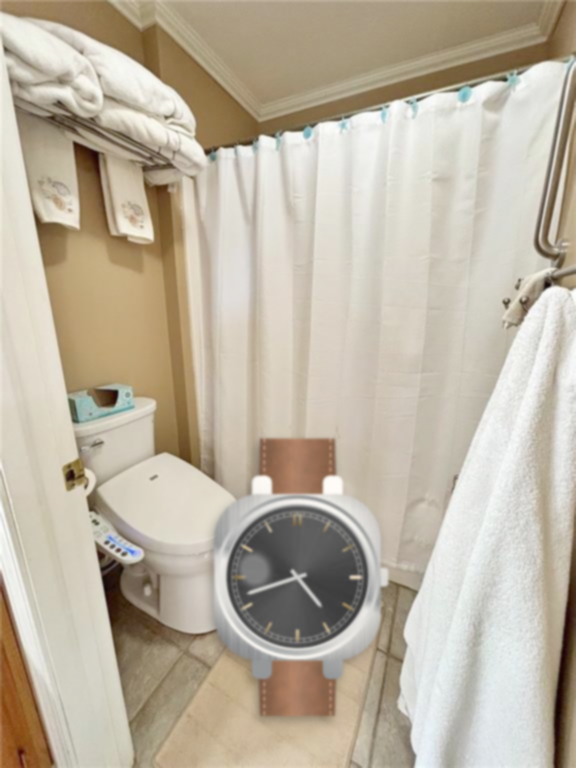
4:42
